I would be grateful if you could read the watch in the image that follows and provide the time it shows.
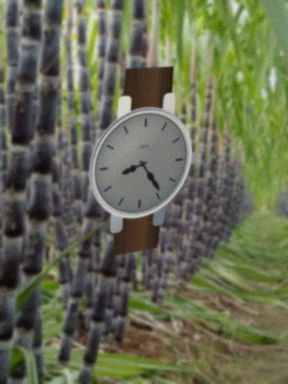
8:24
